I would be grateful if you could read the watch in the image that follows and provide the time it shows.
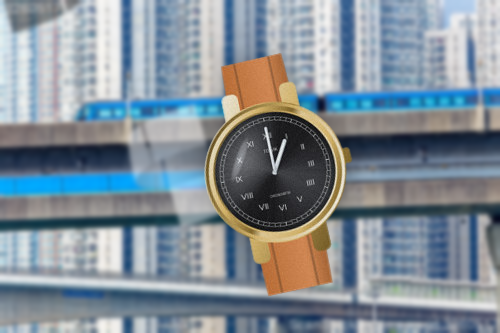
1:00
